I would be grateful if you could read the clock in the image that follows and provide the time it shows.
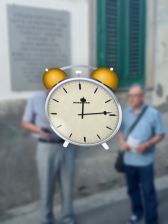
12:14
